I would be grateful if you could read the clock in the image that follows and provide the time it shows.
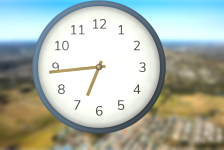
6:44
